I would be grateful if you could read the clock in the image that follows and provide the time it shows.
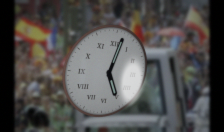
5:02
